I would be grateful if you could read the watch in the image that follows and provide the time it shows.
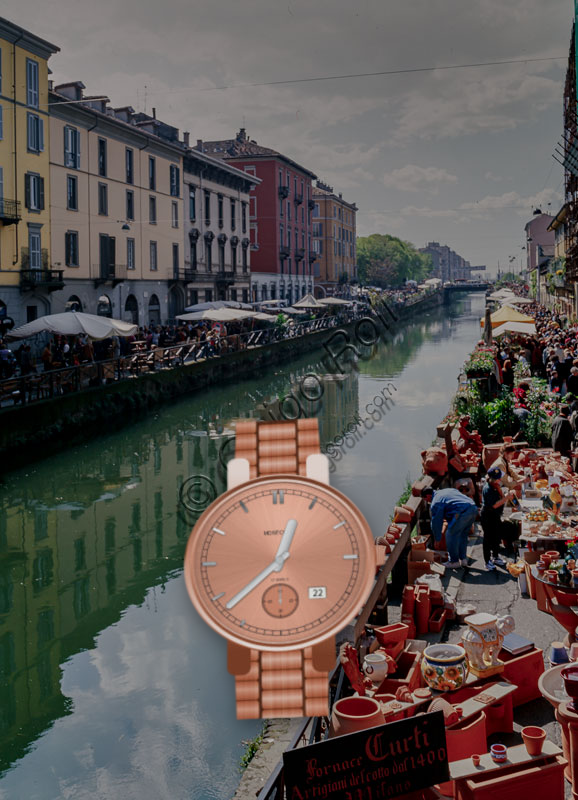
12:38
